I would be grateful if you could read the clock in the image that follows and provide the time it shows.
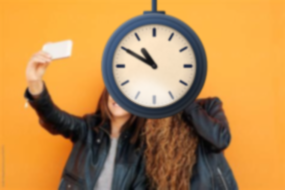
10:50
